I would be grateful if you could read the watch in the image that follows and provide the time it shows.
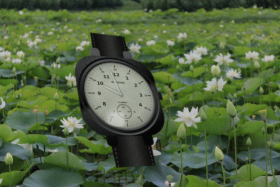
9:58
